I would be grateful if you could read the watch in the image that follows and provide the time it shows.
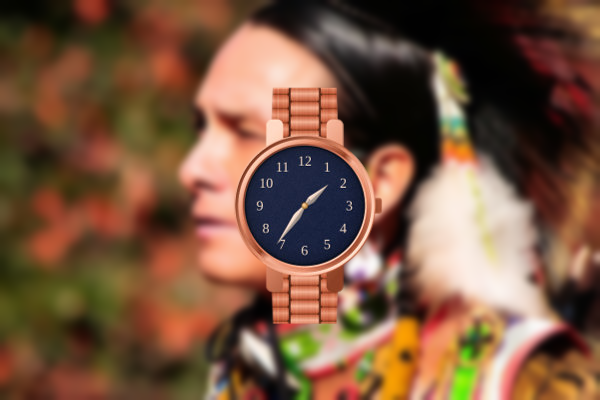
1:36
